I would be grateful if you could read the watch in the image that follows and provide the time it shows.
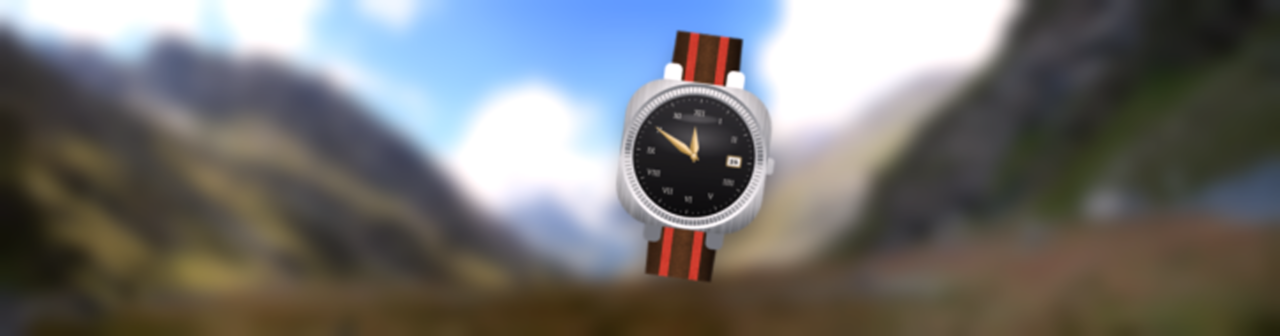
11:50
